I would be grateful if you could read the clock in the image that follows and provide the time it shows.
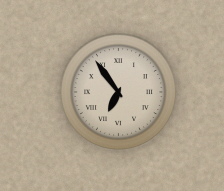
6:54
